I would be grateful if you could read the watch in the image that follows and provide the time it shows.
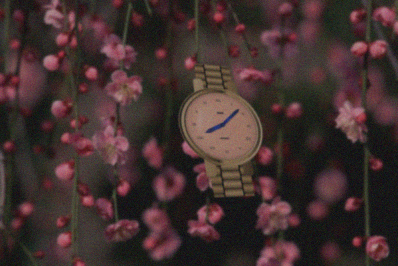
8:08
